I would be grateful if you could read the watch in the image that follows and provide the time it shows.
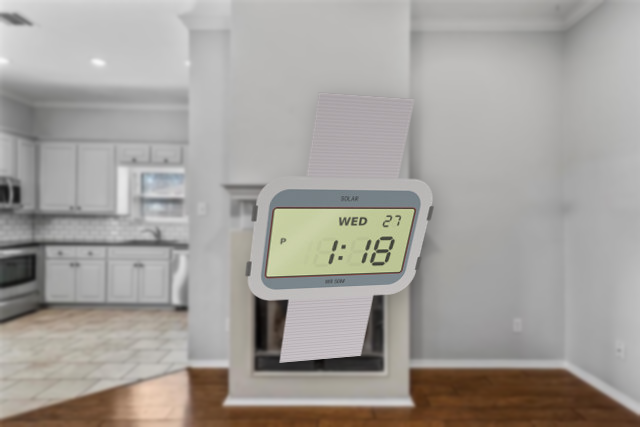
1:18
